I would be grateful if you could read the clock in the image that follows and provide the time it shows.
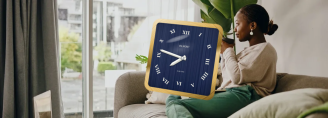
7:47
